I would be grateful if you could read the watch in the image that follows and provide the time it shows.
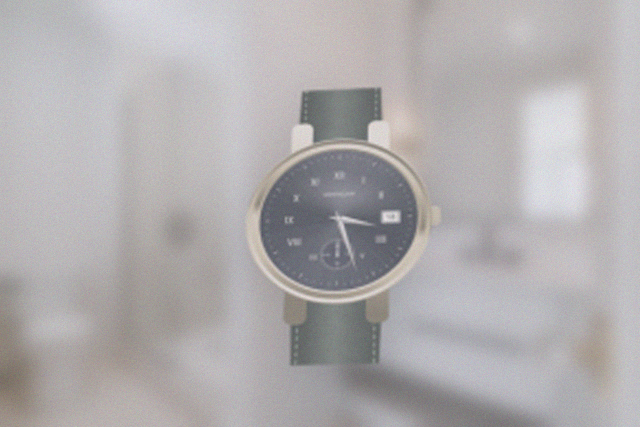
3:27
